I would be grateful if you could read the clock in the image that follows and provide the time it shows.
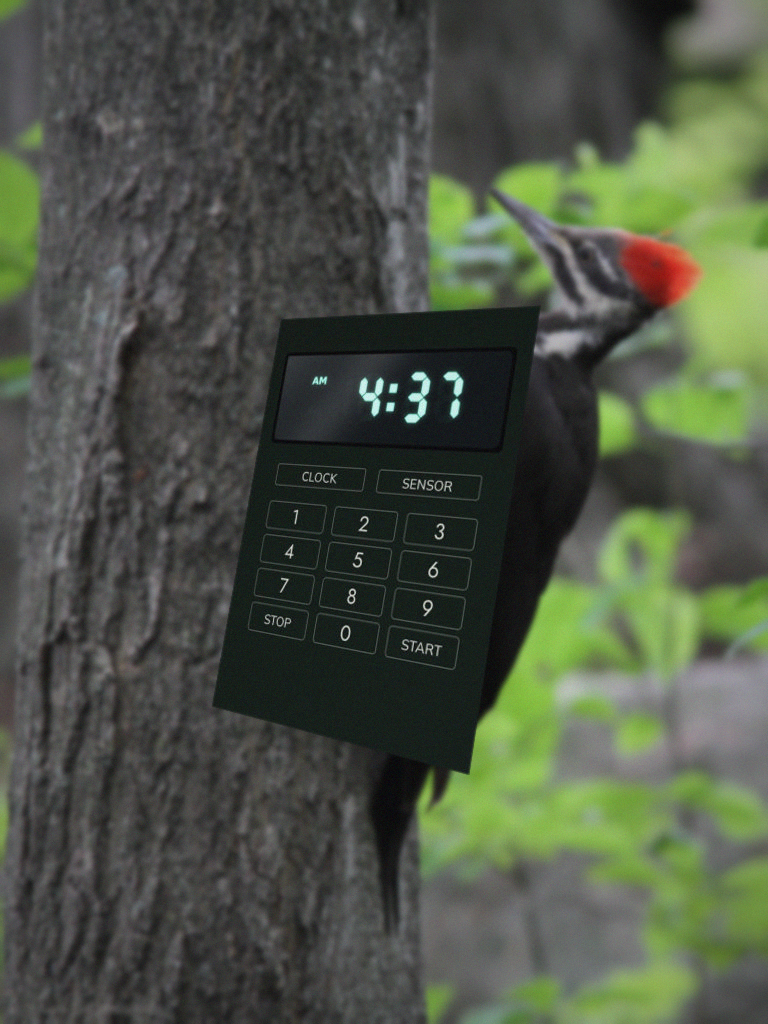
4:37
